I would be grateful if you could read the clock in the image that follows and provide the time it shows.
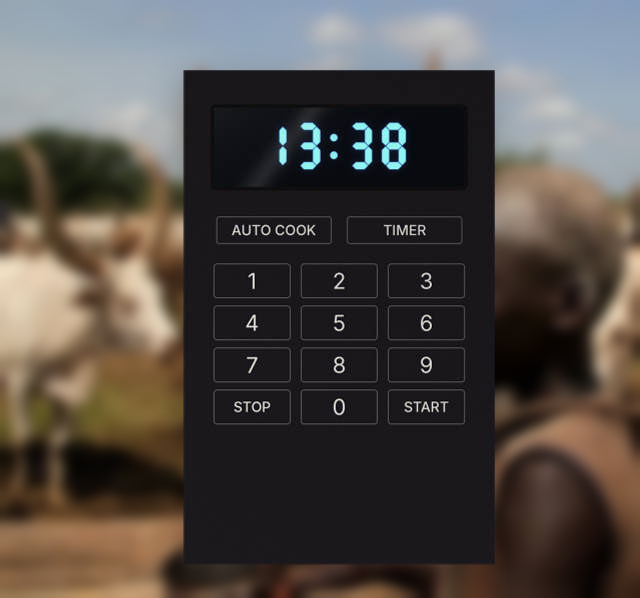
13:38
